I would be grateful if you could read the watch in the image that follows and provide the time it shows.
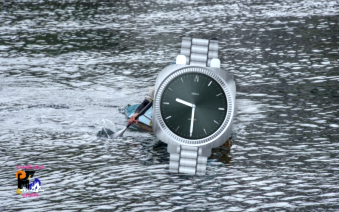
9:30
